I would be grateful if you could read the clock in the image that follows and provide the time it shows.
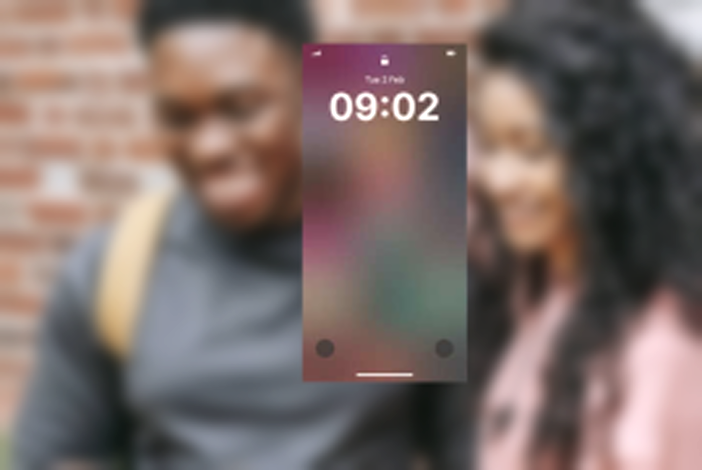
9:02
